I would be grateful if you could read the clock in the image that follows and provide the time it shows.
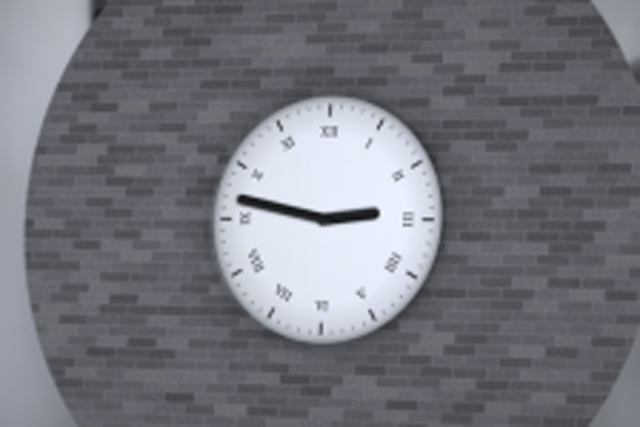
2:47
